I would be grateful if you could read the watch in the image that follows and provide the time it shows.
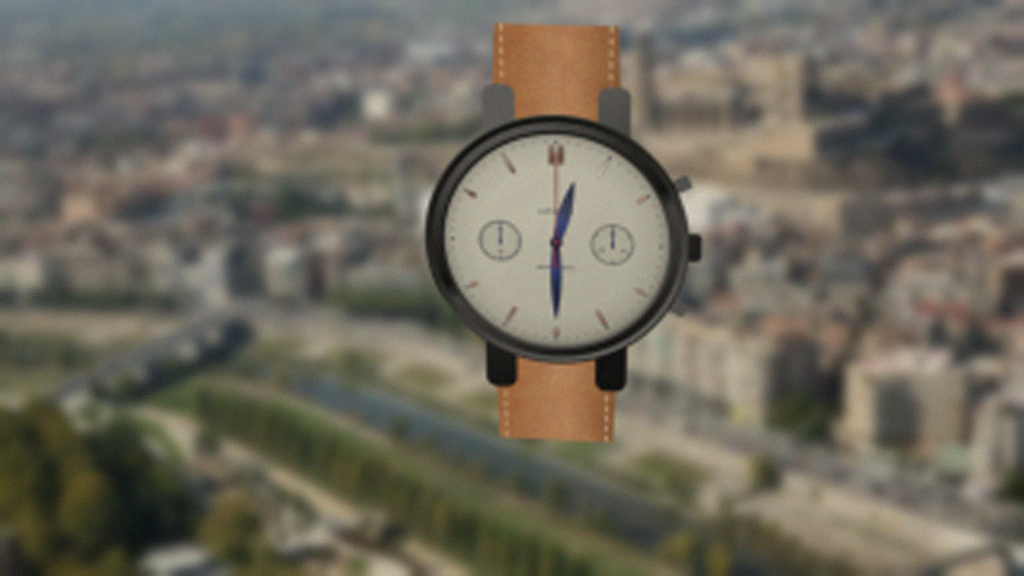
12:30
